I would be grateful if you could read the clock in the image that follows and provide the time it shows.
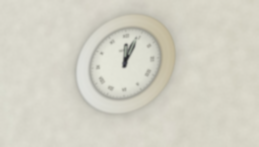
12:04
